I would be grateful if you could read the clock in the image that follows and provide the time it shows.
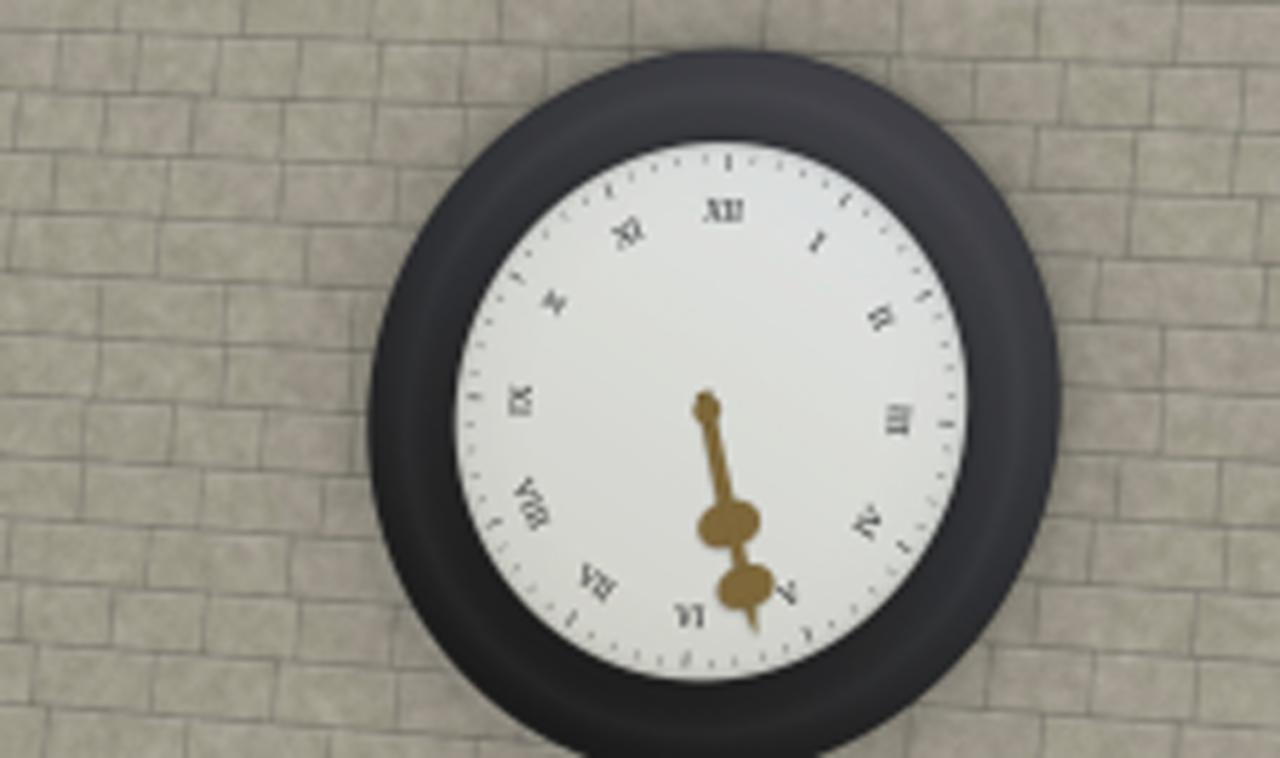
5:27
